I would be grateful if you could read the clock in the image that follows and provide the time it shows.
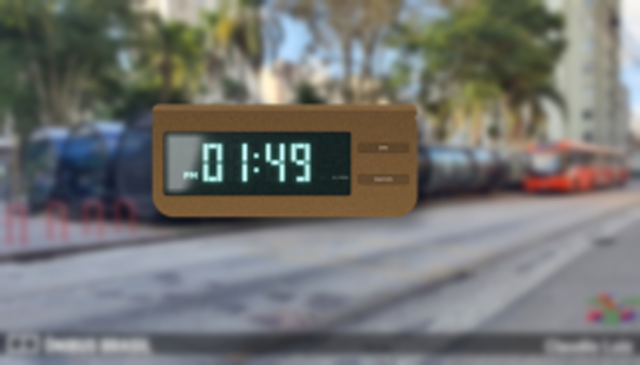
1:49
